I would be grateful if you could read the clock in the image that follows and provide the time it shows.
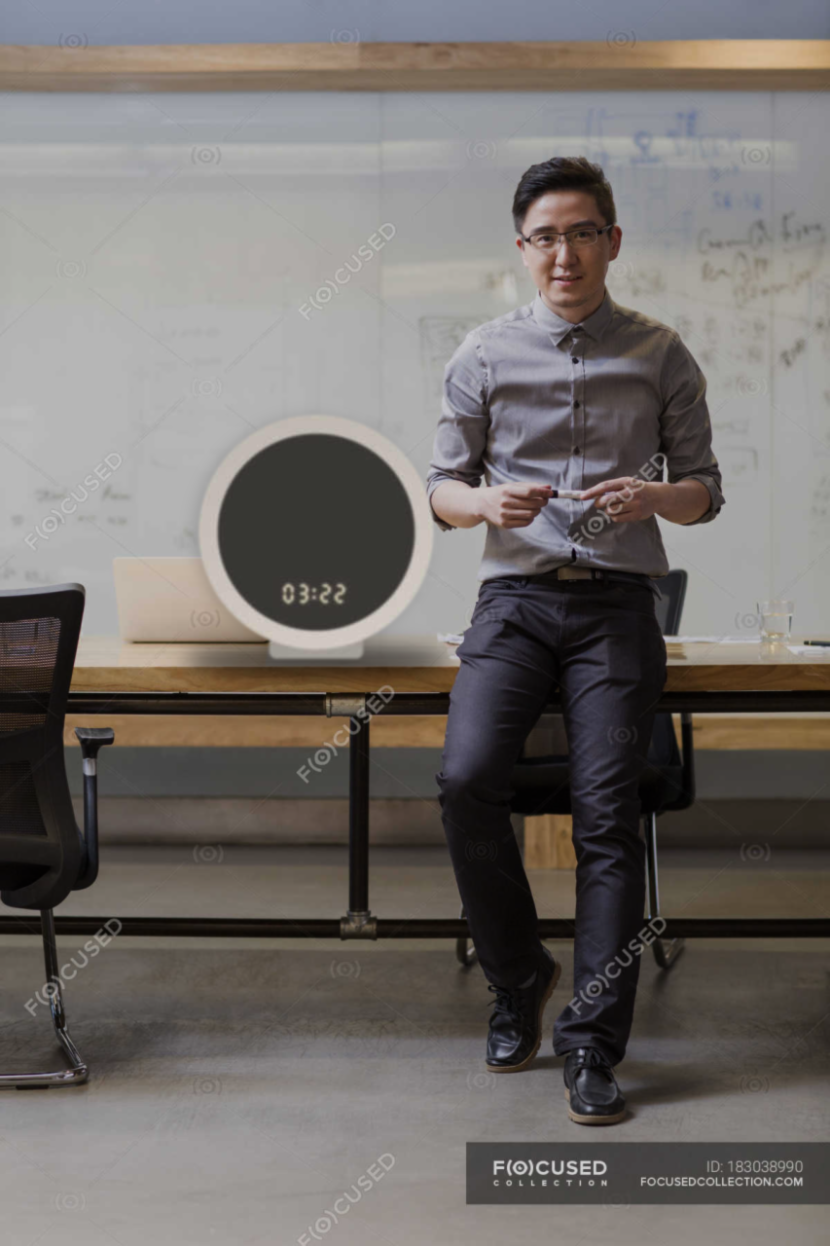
3:22
